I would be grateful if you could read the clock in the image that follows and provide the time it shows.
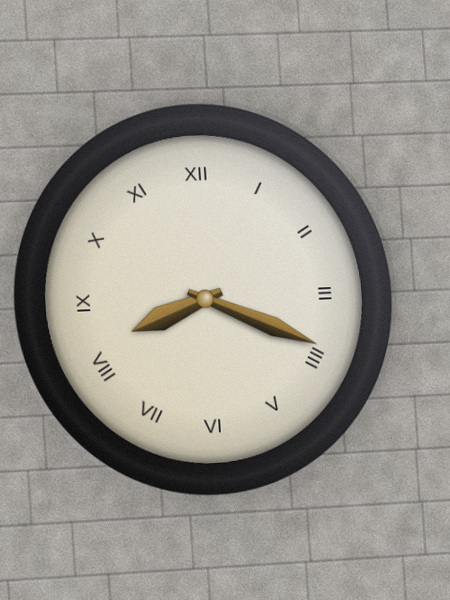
8:19
